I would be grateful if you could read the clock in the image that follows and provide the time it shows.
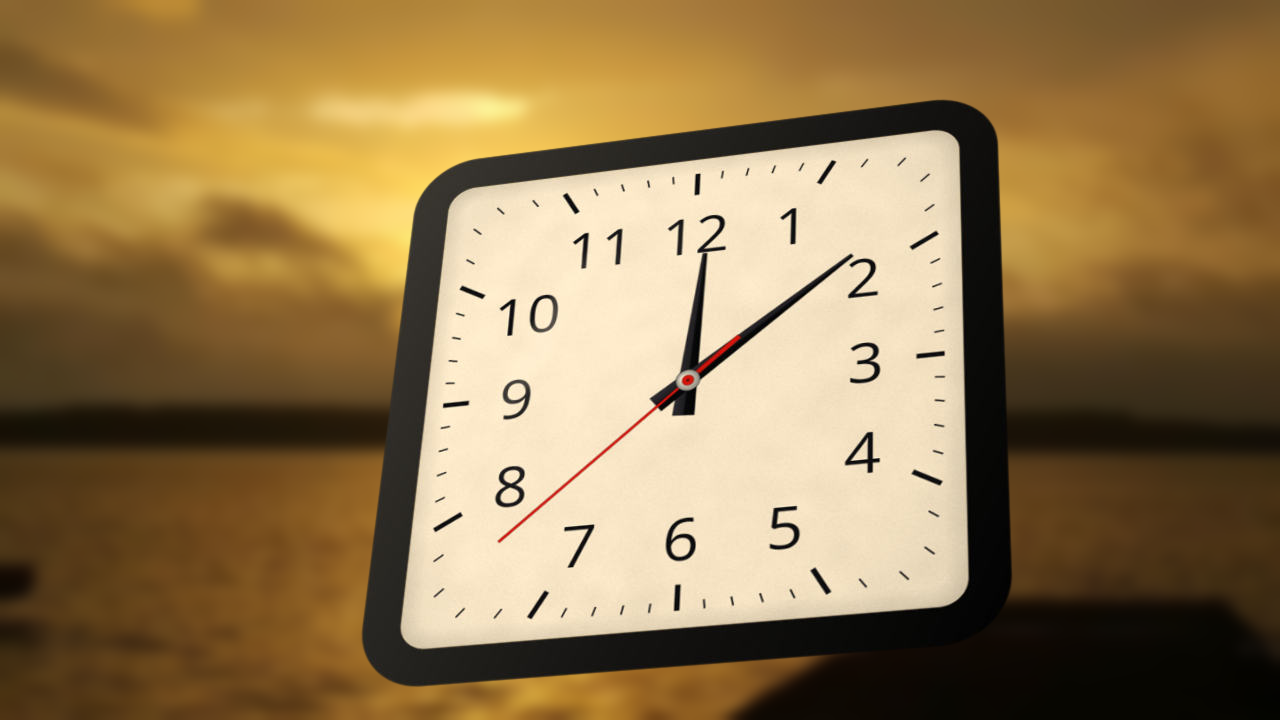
12:08:38
